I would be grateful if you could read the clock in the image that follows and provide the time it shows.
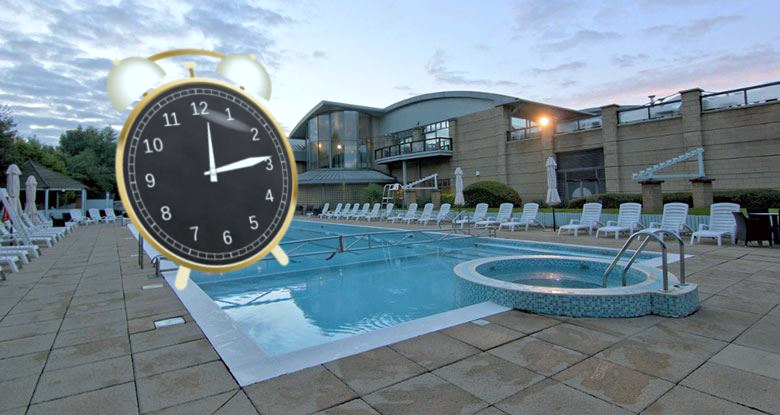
12:14
